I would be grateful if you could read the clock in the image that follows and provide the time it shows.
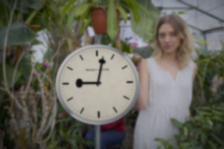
9:02
